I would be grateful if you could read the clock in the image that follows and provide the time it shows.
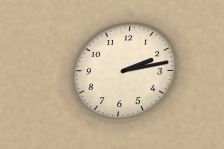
2:13
